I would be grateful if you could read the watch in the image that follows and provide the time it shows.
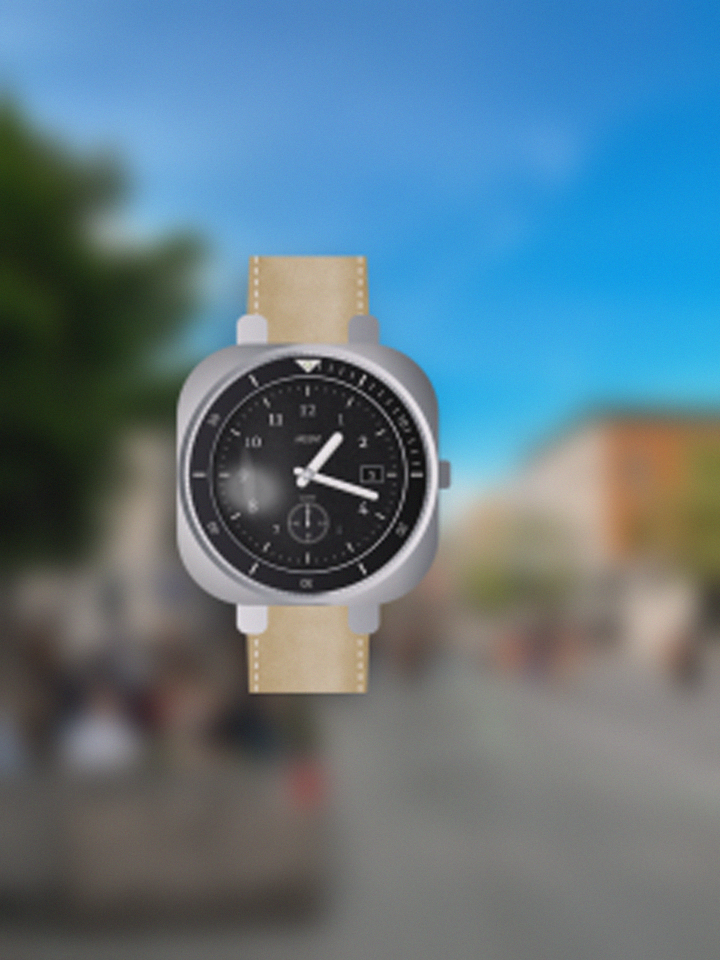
1:18
